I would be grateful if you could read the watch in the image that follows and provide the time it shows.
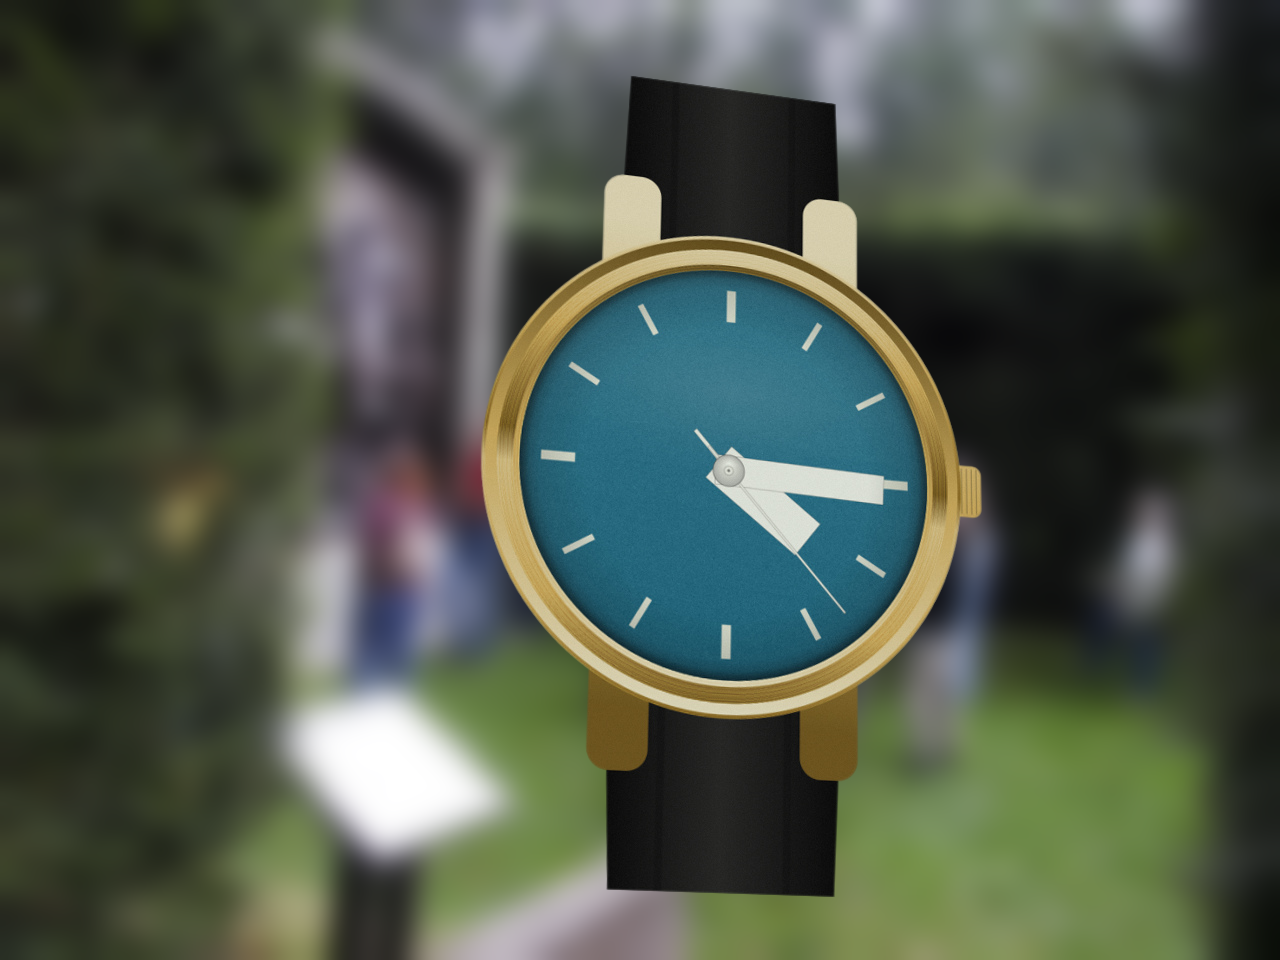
4:15:23
